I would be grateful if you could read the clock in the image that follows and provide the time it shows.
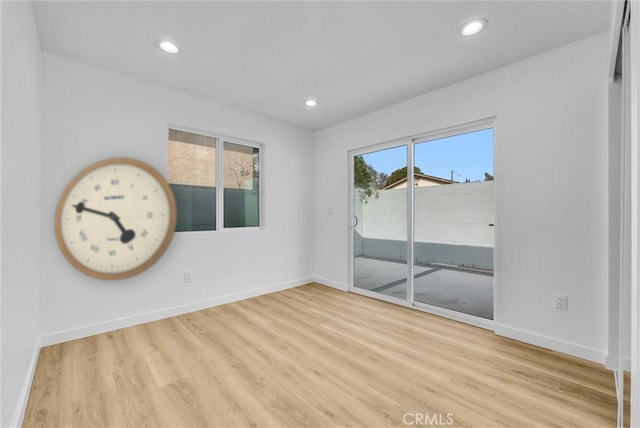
4:48
